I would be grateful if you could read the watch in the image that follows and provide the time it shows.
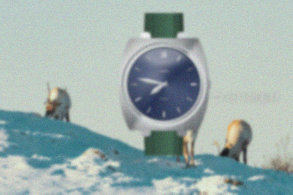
7:47
